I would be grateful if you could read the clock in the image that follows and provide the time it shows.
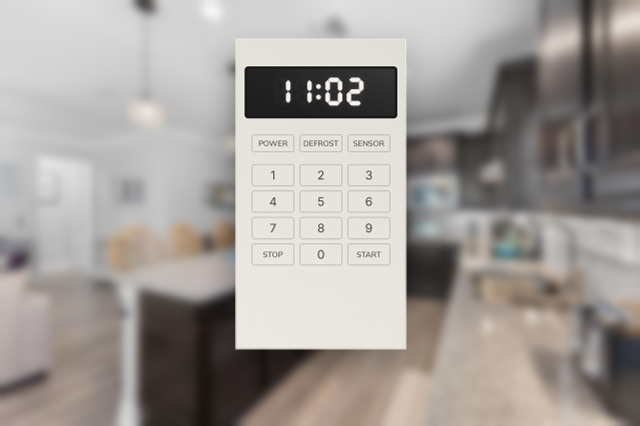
11:02
